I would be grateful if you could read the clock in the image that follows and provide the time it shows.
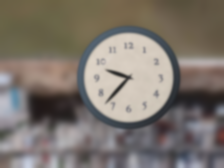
9:37
